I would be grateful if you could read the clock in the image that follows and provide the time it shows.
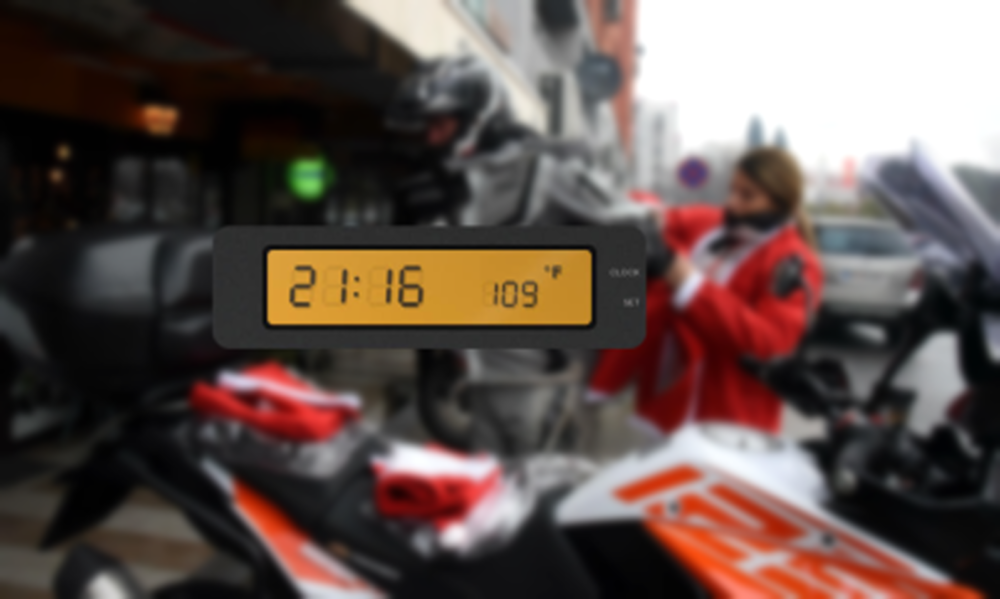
21:16
